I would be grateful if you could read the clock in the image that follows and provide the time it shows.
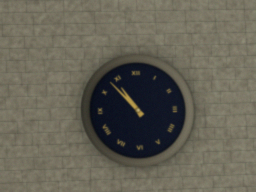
10:53
